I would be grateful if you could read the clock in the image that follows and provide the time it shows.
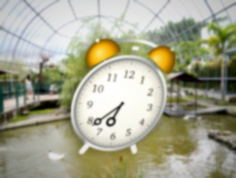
6:38
